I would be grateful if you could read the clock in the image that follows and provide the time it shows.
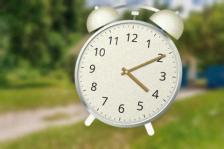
4:10
